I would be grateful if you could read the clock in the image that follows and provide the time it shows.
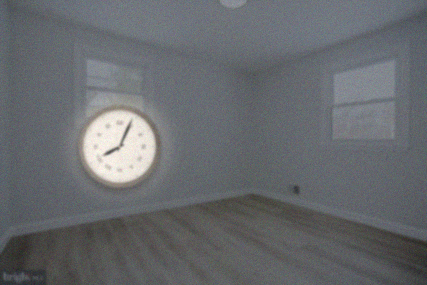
8:04
